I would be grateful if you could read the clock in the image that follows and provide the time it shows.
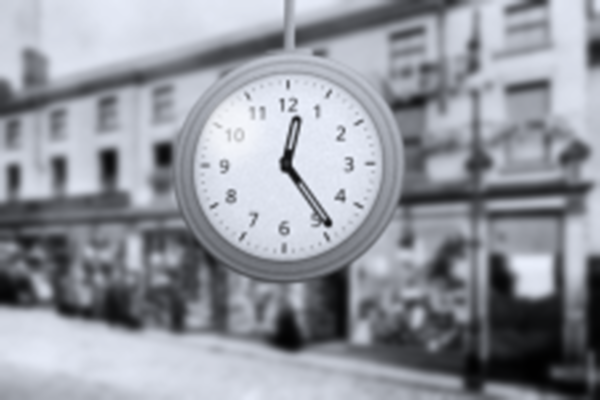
12:24
